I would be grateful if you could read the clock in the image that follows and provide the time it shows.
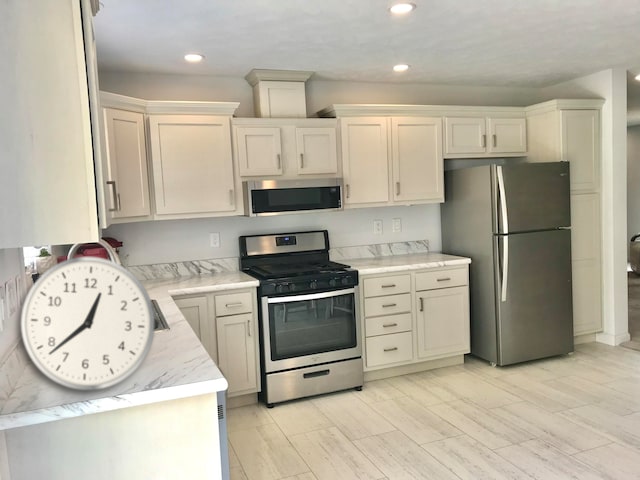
12:38
